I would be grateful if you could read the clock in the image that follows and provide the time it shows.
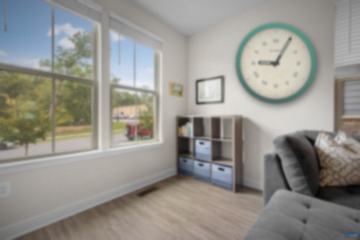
9:05
